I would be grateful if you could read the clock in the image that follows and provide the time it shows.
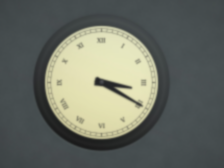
3:20
